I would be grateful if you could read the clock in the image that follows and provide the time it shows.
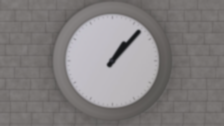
1:07
